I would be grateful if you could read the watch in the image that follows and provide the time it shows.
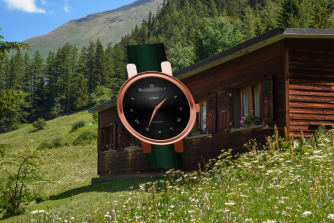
1:35
